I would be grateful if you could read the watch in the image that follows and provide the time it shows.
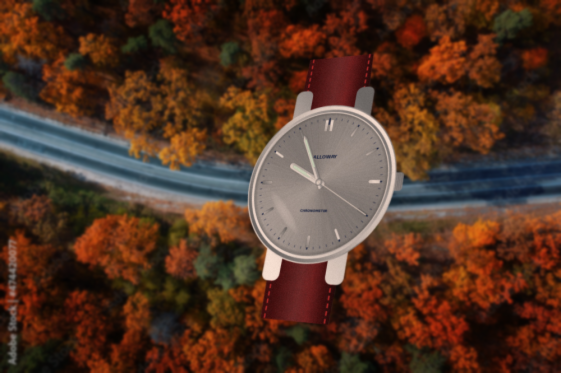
9:55:20
